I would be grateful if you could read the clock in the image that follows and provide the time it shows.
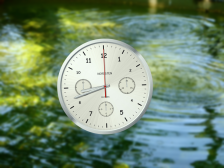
8:42
